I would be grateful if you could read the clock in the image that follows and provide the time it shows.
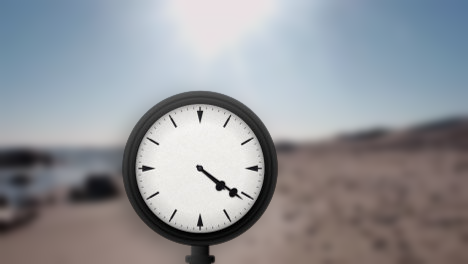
4:21
